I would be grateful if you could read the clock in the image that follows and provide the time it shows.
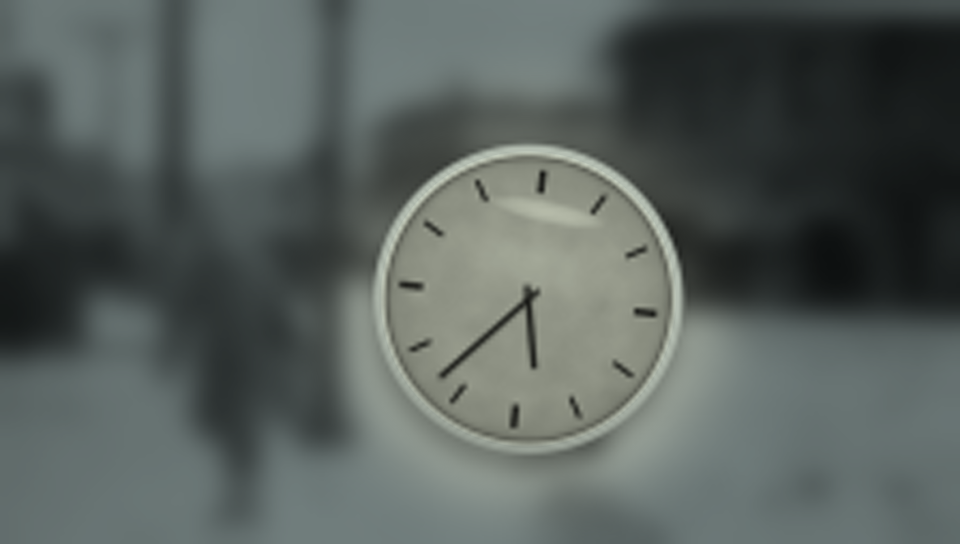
5:37
